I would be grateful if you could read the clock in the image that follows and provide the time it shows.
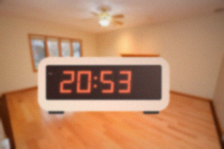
20:53
